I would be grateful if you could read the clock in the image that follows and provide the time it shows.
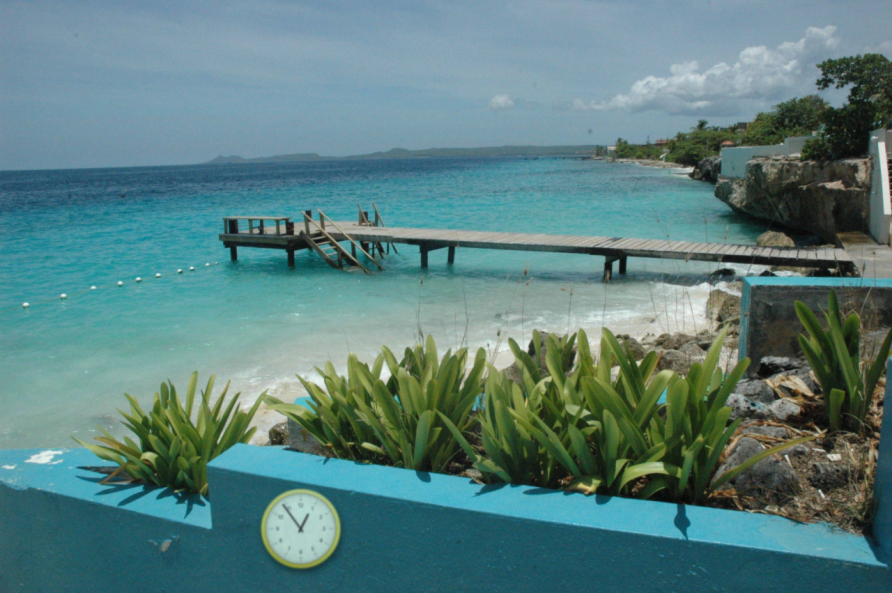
12:54
